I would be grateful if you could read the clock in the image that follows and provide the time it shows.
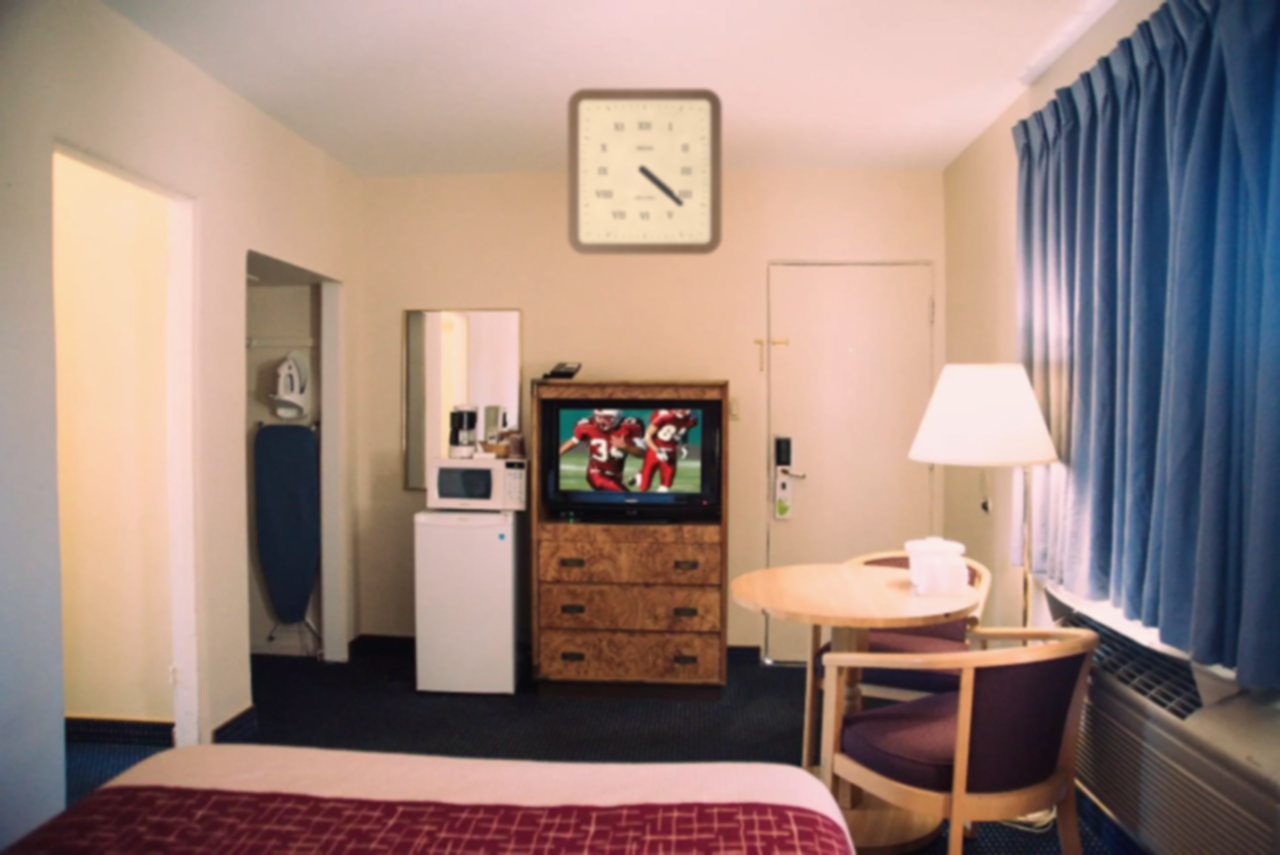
4:22
